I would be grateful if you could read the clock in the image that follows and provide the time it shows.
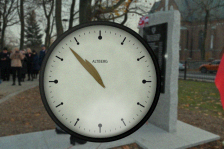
10:53
